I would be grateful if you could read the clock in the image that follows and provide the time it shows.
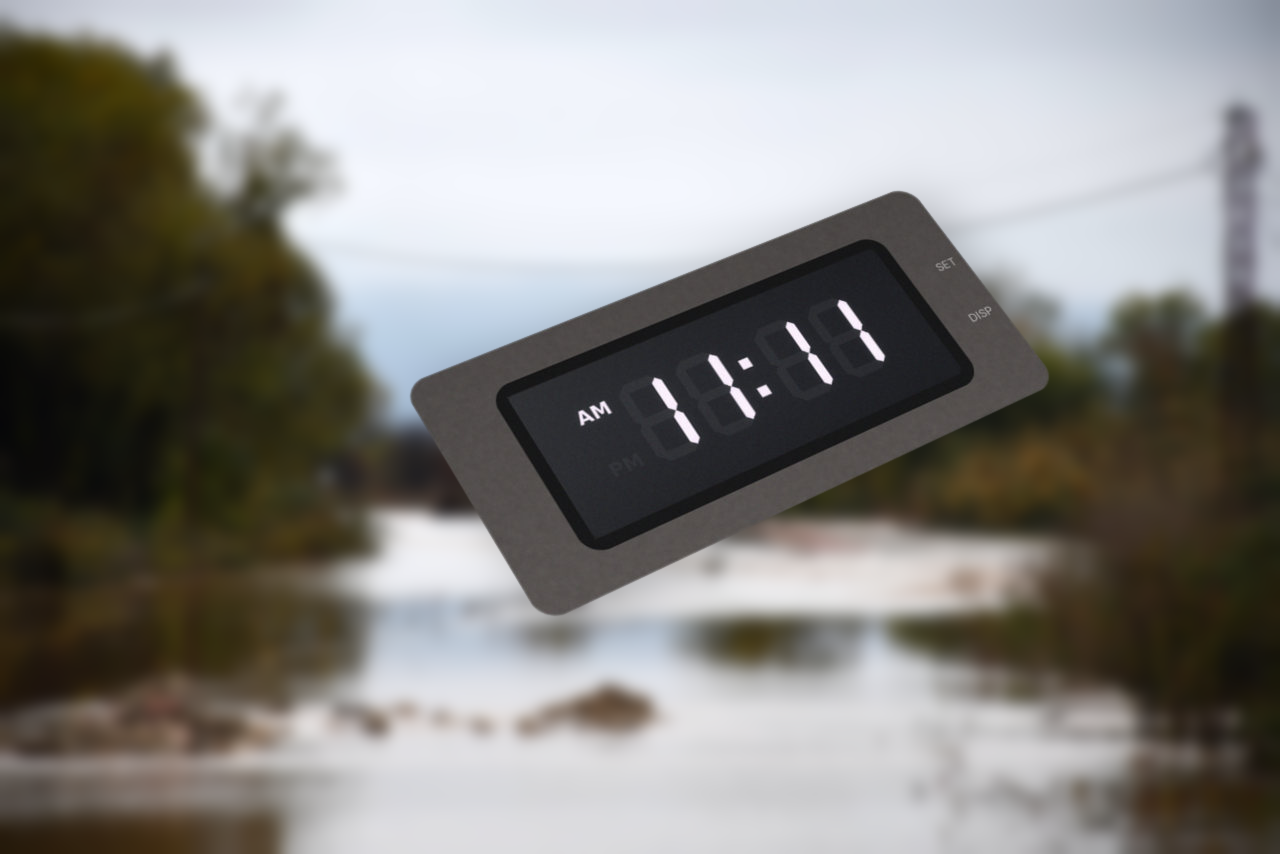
11:11
